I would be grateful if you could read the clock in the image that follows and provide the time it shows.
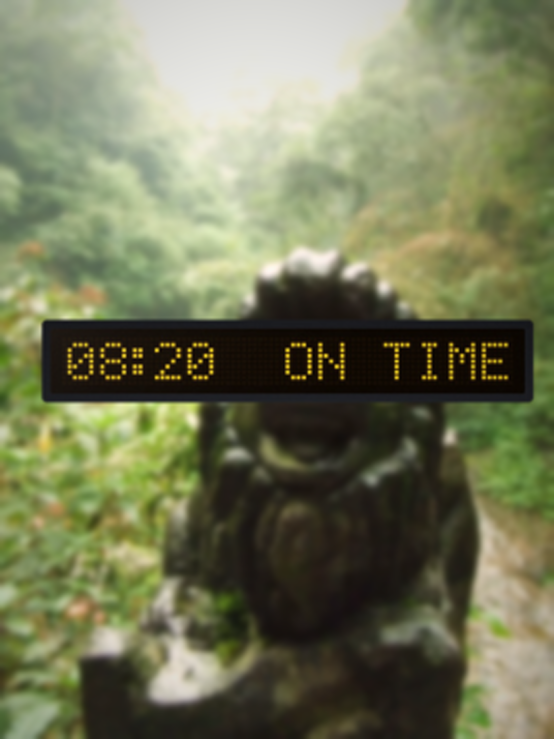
8:20
